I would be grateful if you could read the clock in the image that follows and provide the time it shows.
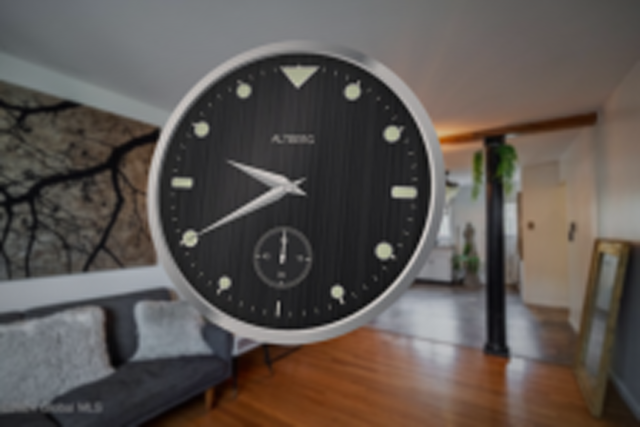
9:40
